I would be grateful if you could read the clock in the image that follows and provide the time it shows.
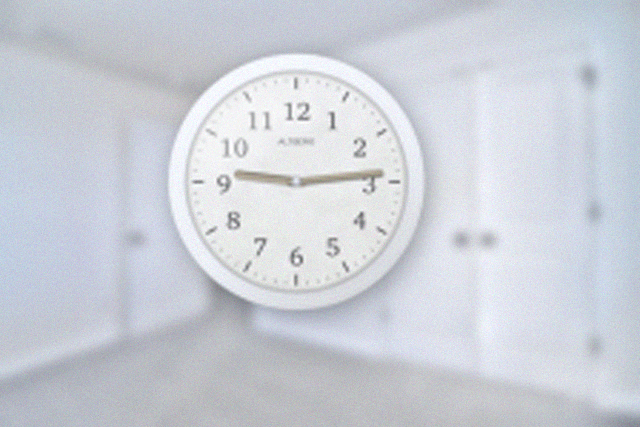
9:14
